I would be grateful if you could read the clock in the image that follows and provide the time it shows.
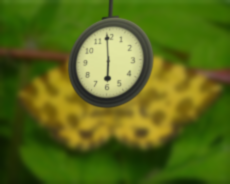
5:59
